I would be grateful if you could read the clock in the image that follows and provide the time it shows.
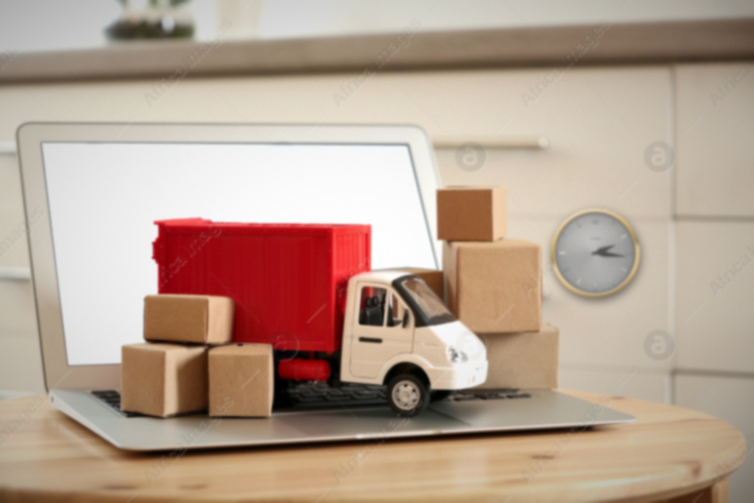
2:16
